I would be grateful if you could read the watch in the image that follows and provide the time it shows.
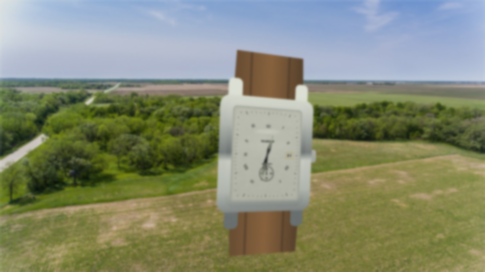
12:32
